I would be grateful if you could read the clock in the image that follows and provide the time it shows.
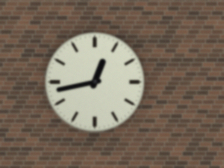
12:43
